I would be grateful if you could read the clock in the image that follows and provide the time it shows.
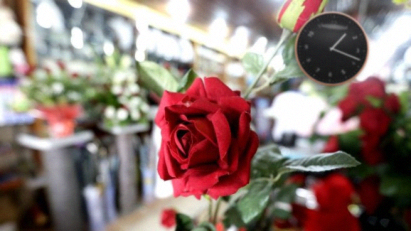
1:18
